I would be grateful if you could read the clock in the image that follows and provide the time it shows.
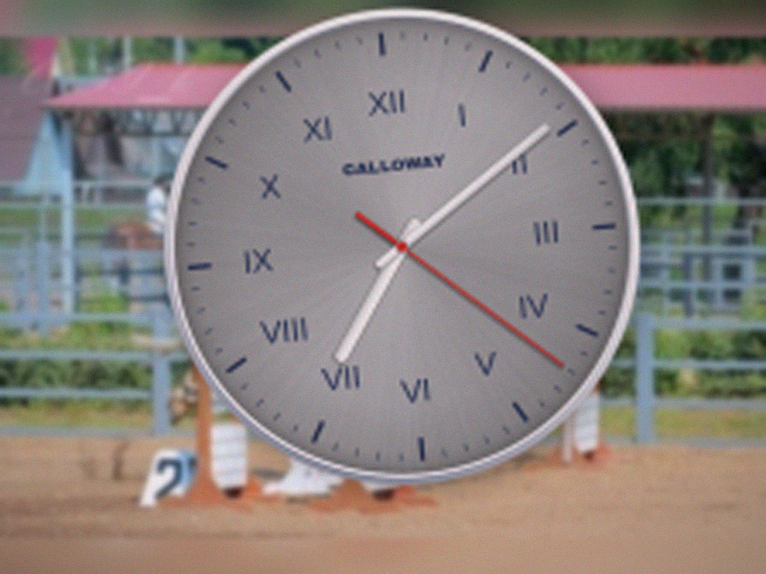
7:09:22
